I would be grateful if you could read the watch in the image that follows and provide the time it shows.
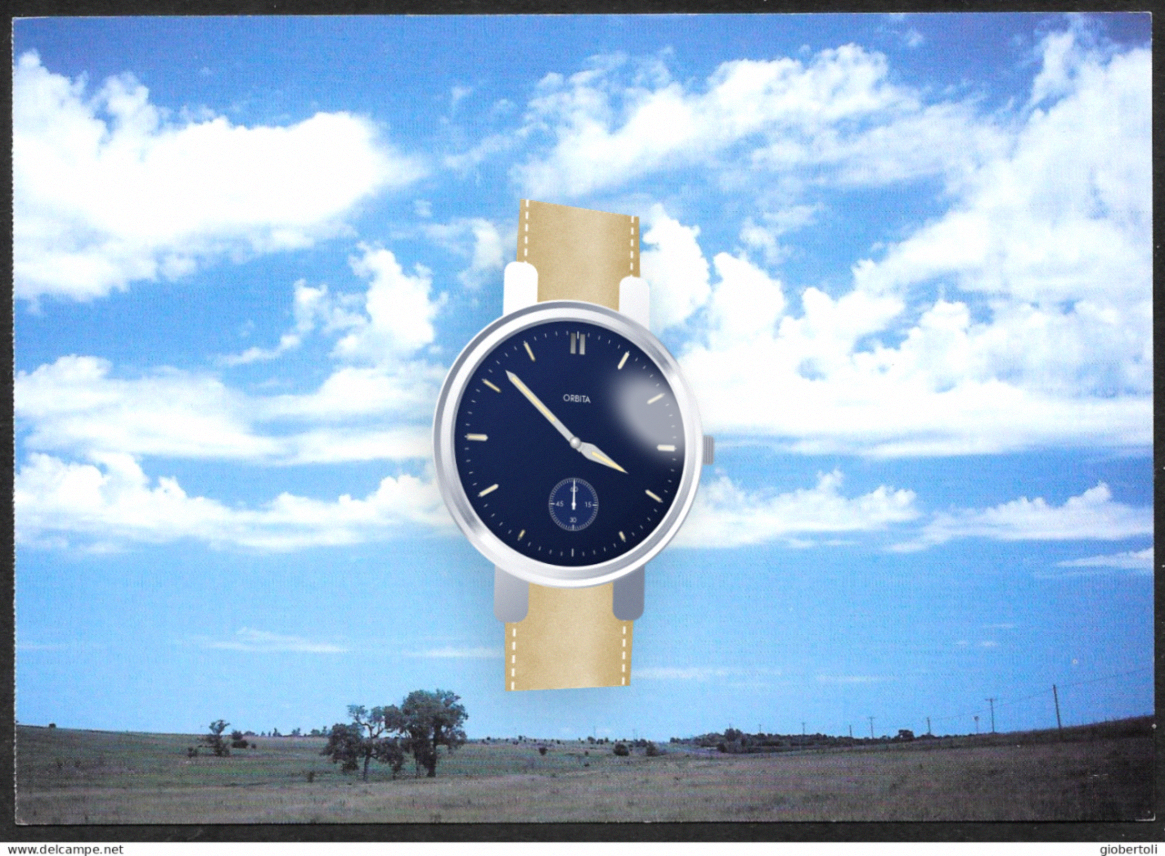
3:52
